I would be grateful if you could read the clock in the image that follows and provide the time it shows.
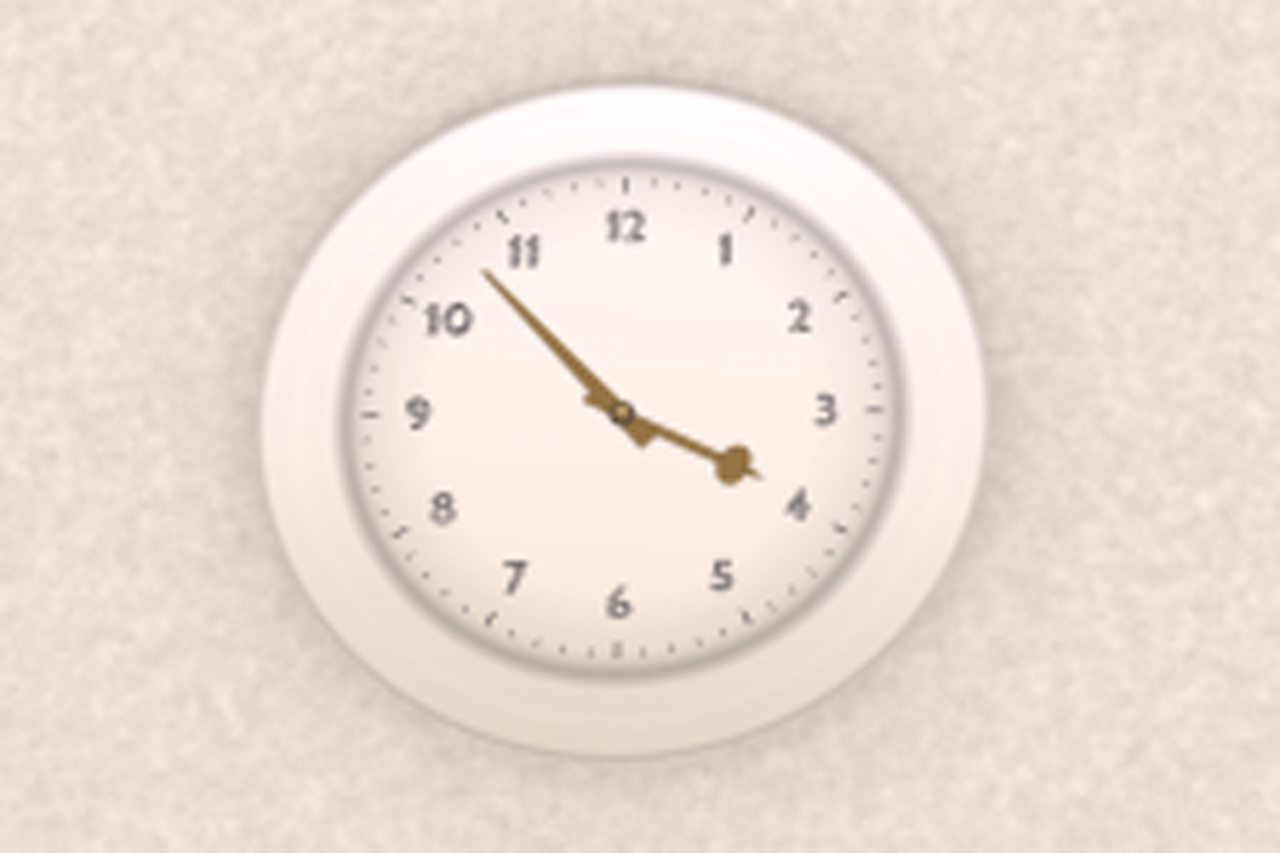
3:53
